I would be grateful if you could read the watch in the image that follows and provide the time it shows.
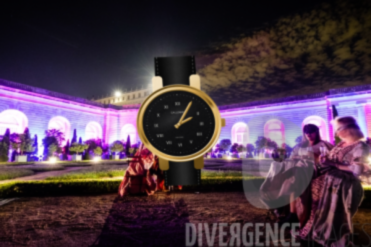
2:05
